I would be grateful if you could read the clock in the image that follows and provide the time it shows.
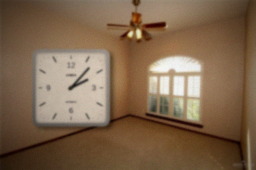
2:07
